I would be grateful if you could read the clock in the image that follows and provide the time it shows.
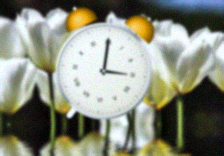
3:00
